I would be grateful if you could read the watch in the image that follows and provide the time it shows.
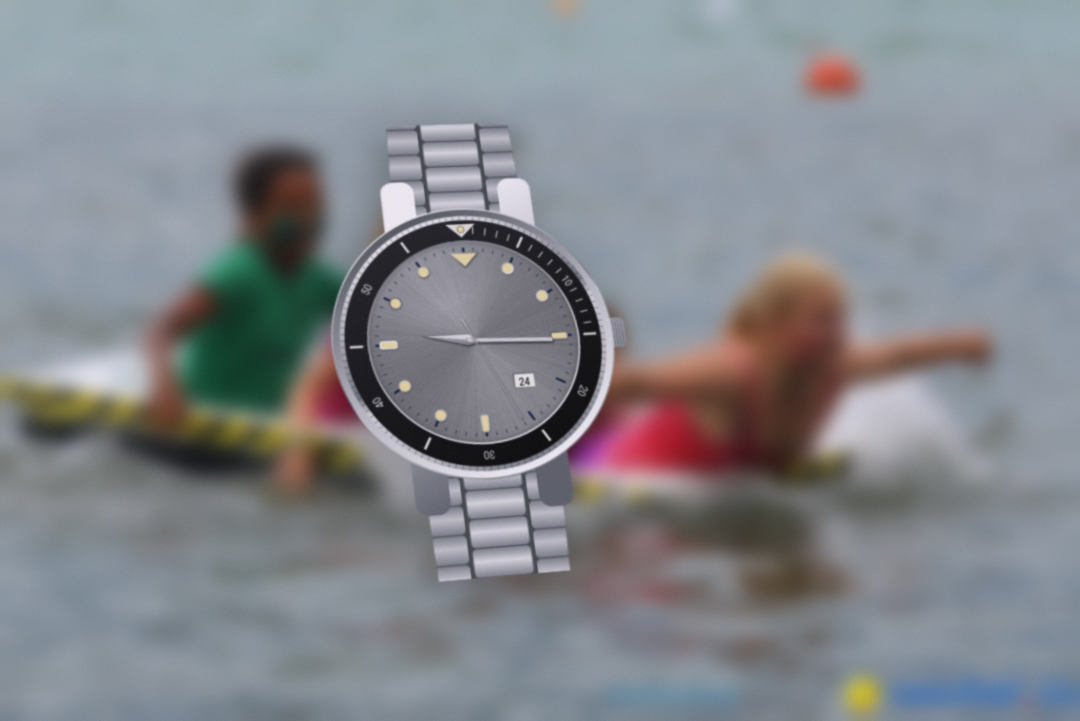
9:15:26
